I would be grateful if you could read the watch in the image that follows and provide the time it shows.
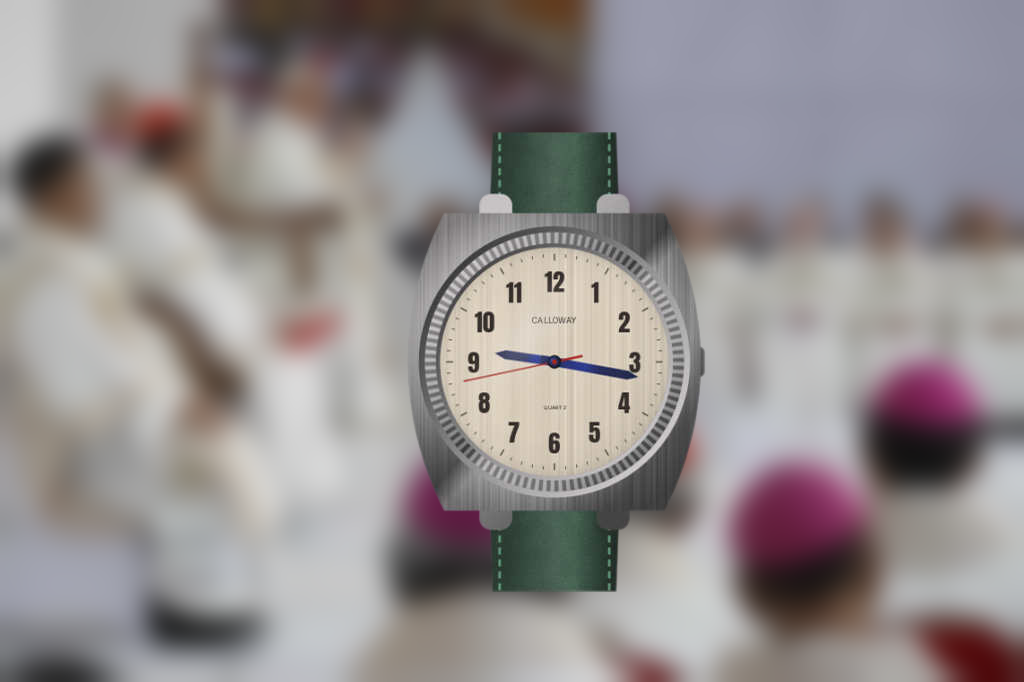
9:16:43
